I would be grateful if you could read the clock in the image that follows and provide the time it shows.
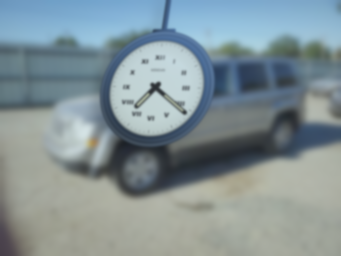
7:21
